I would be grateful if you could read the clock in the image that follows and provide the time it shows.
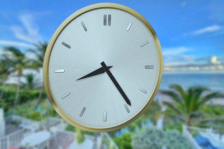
8:24
